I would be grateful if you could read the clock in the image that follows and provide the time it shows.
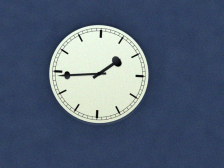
1:44
